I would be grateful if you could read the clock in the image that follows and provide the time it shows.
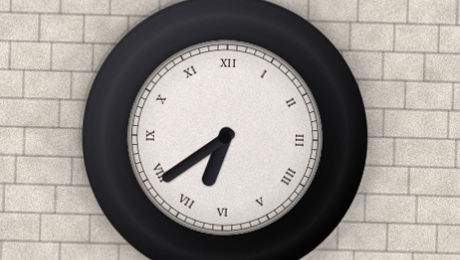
6:39
